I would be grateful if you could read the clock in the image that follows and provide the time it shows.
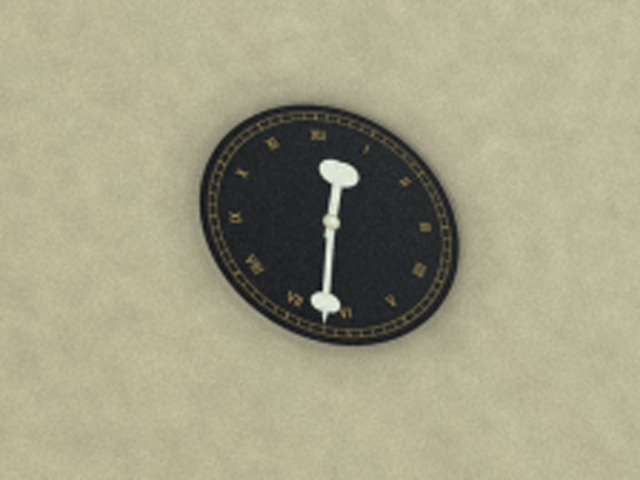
12:32
